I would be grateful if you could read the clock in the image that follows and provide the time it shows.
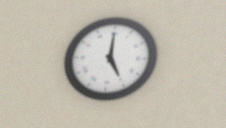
5:00
